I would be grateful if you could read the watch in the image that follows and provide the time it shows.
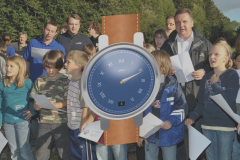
2:11
